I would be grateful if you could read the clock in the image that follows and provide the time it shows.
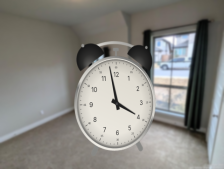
3:58
